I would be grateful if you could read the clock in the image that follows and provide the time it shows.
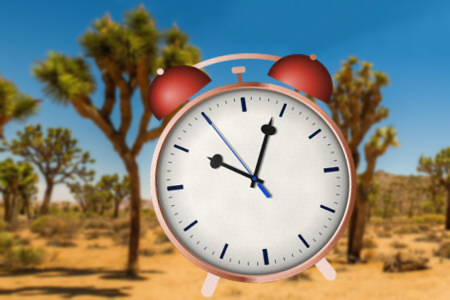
10:03:55
